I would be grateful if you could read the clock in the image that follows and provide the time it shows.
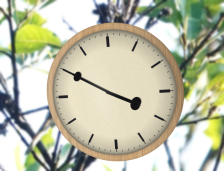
3:50
